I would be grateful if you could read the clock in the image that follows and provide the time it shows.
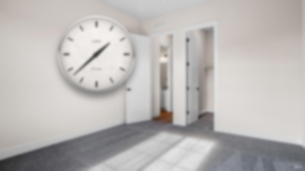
1:38
